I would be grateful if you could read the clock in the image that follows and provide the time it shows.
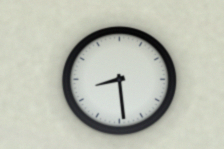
8:29
